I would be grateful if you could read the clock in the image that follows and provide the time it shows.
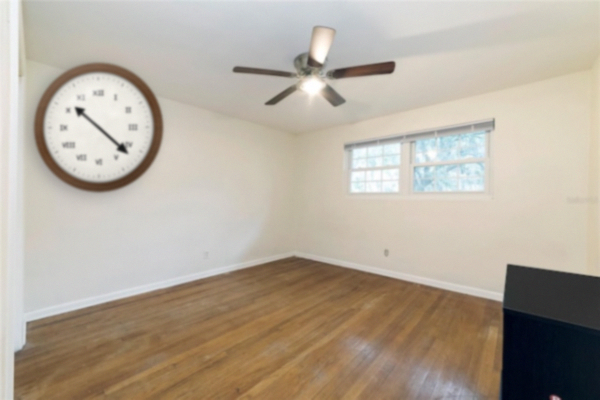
10:22
